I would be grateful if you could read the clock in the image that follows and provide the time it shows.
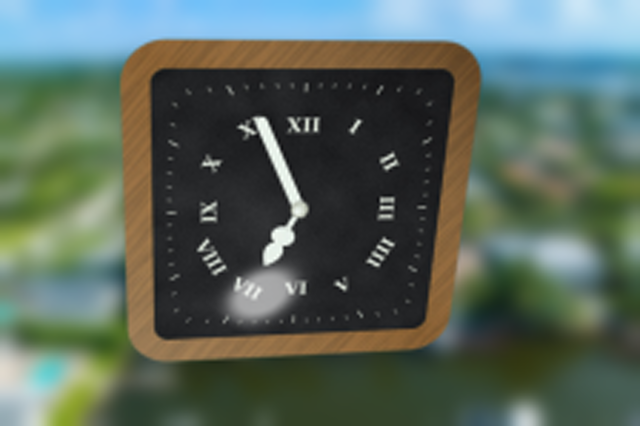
6:56
